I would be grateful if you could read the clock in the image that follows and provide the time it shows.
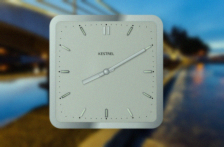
8:10
